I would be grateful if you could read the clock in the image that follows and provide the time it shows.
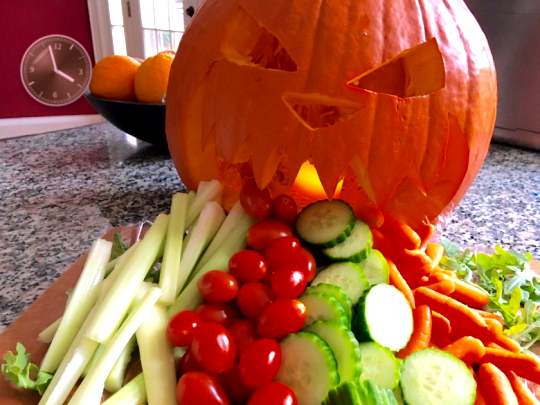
3:57
